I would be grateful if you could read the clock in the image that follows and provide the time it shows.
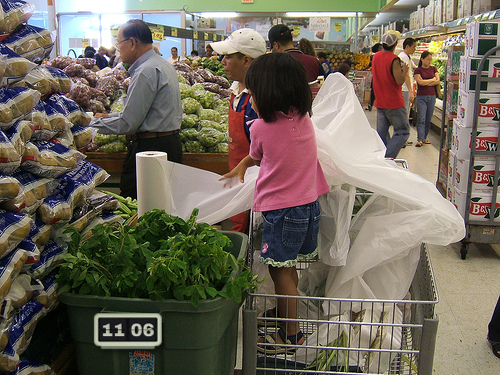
11:06
